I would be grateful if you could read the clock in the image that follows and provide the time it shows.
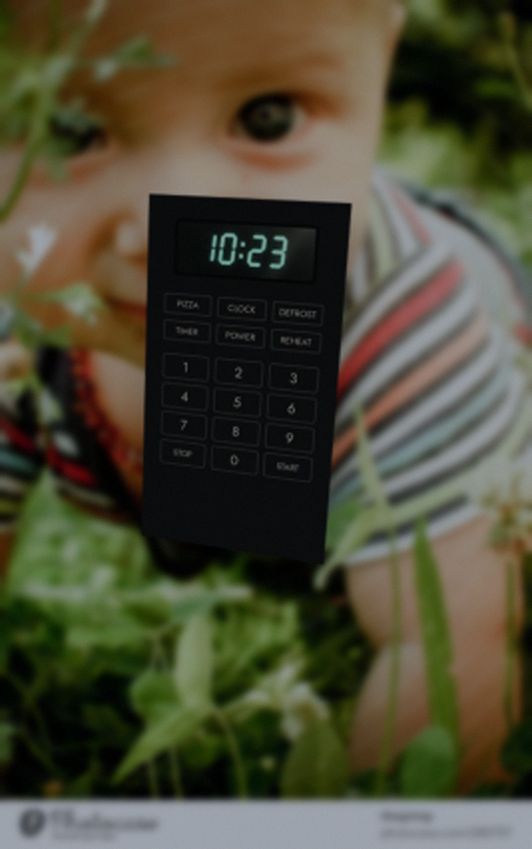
10:23
